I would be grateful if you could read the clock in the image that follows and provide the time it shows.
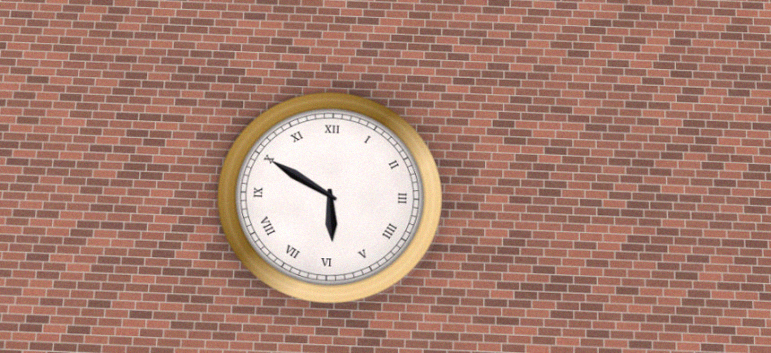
5:50
